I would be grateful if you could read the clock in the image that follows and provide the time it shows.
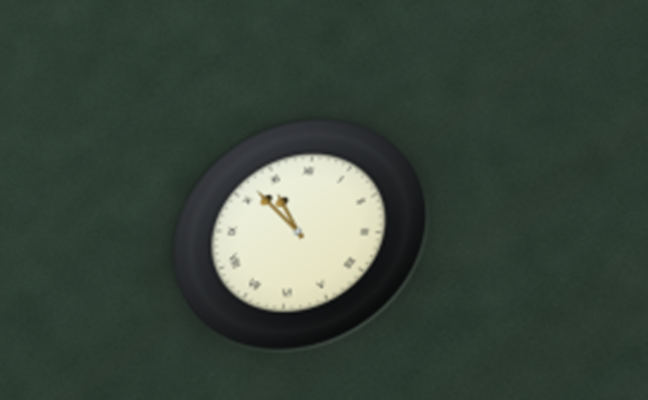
10:52
